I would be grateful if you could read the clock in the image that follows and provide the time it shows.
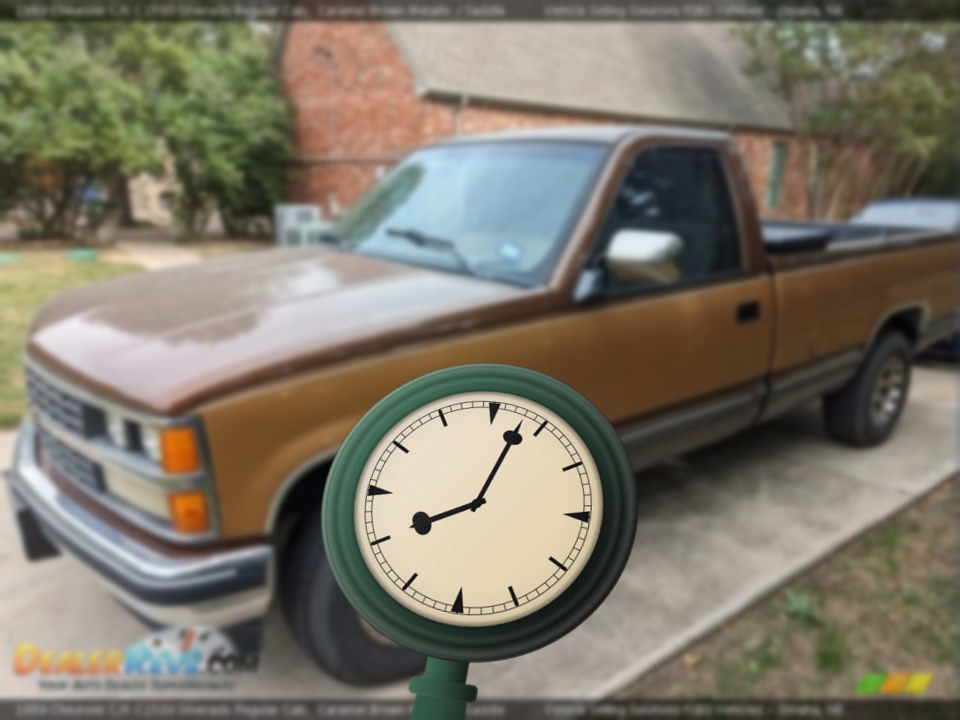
8:03
